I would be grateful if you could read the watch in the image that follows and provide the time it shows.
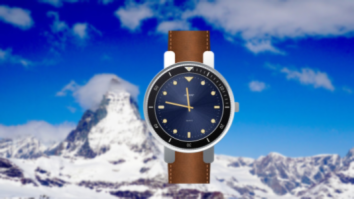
11:47
